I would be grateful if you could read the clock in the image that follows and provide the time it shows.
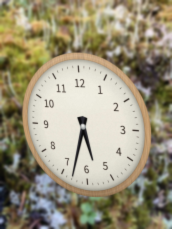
5:33
